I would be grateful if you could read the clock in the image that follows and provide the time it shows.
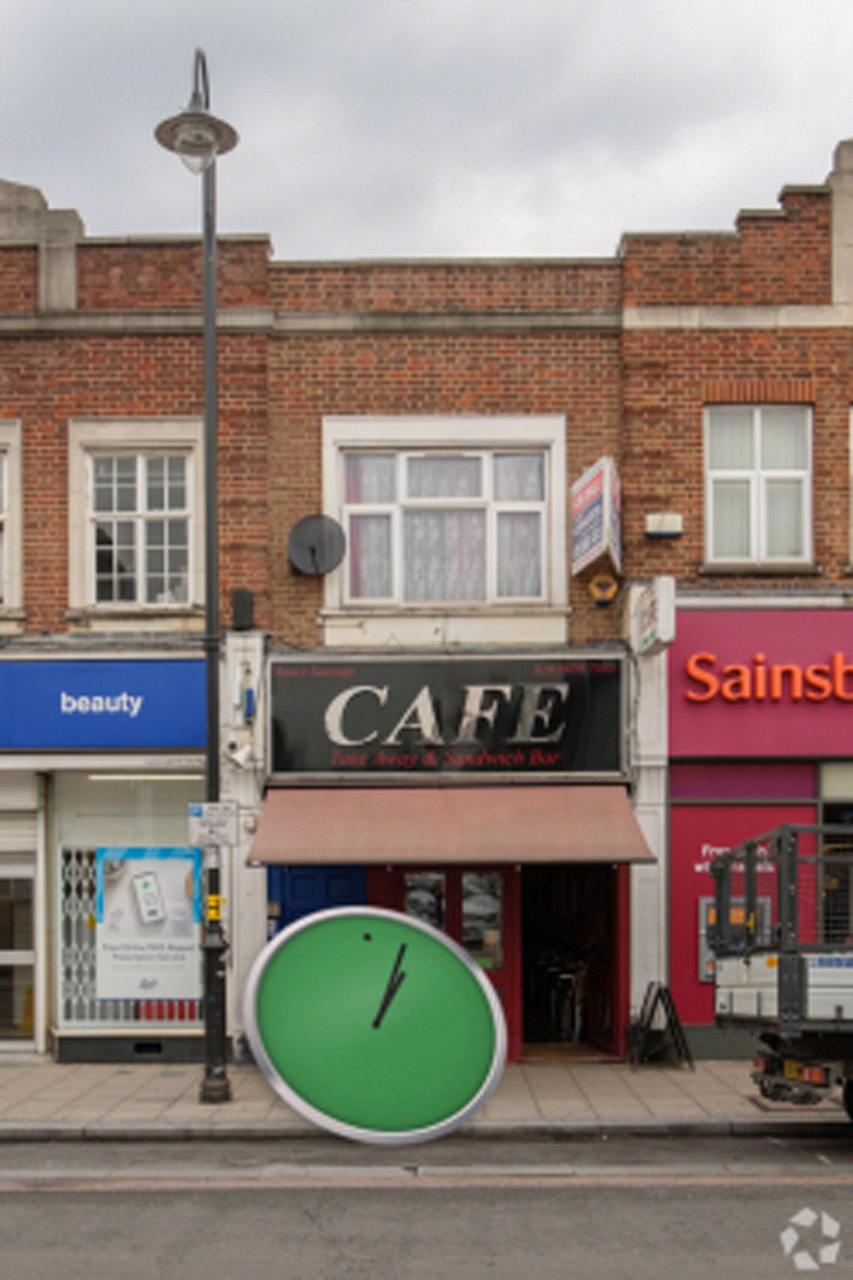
1:04
